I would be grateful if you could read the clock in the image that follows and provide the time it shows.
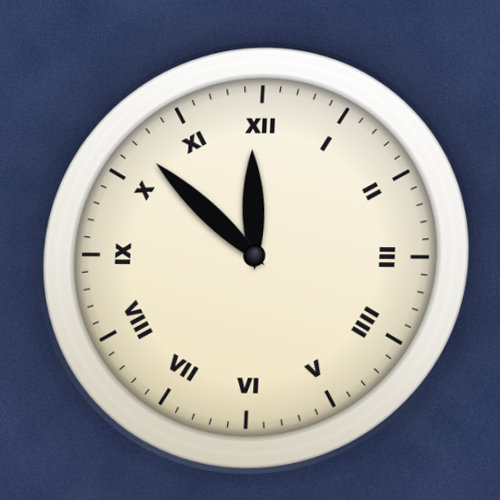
11:52
